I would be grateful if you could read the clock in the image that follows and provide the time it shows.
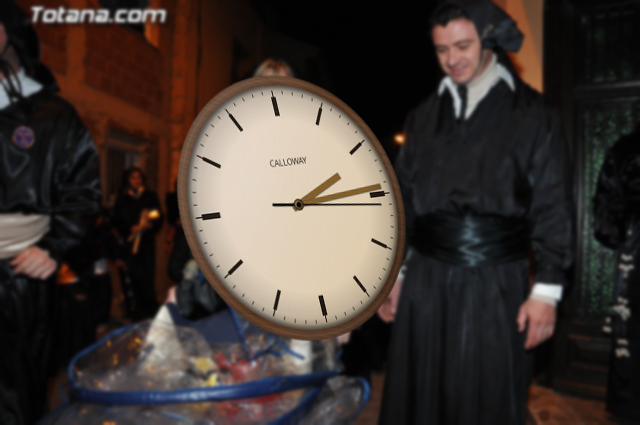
2:14:16
